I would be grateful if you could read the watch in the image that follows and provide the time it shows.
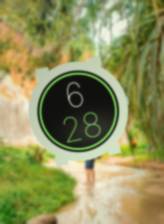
6:28
